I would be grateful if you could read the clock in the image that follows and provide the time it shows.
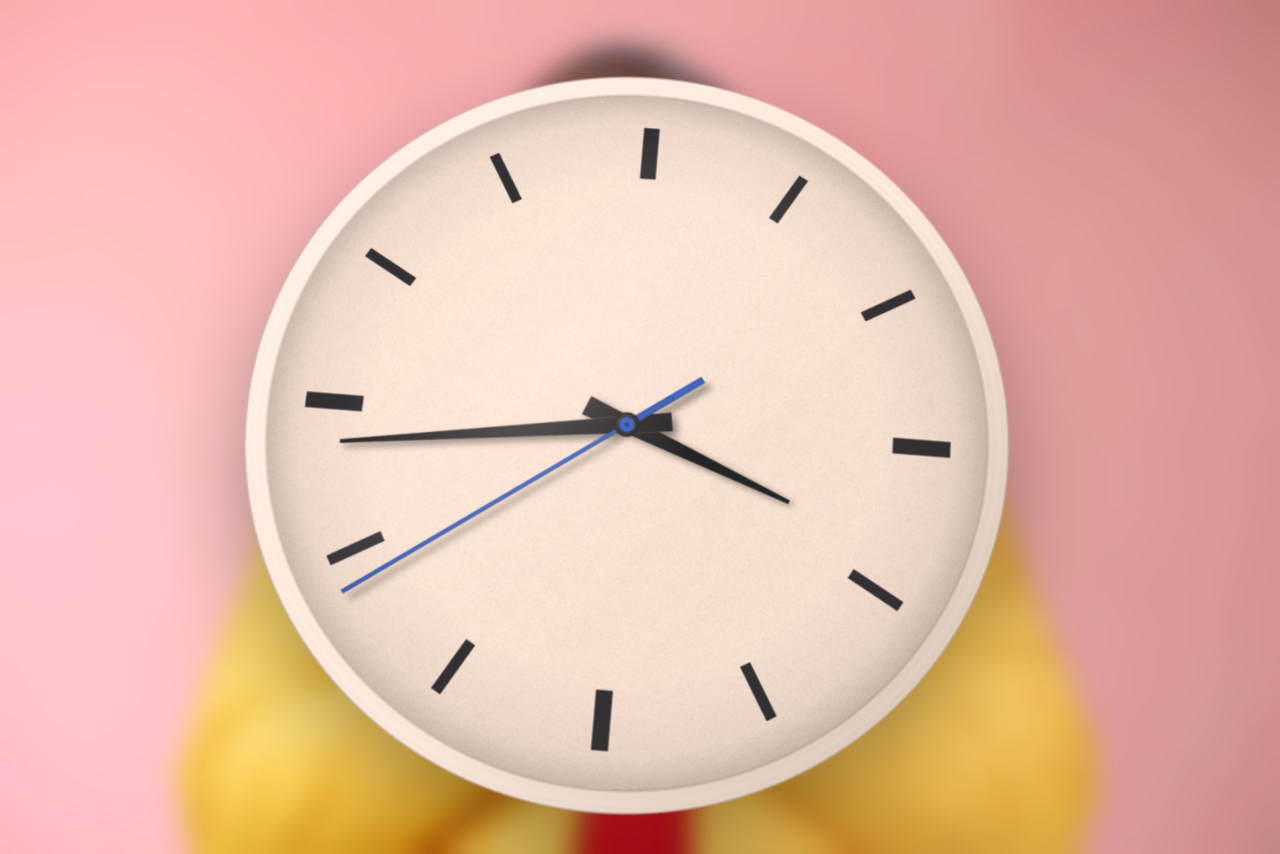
3:43:39
